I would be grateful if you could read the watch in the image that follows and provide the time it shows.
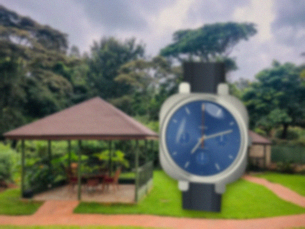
7:12
